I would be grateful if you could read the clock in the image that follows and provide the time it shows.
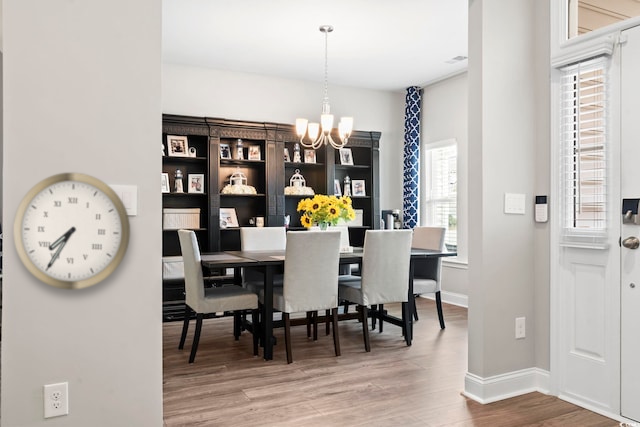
7:35
